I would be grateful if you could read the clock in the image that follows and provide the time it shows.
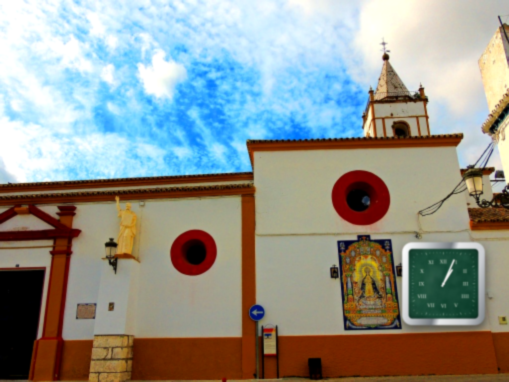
1:04
